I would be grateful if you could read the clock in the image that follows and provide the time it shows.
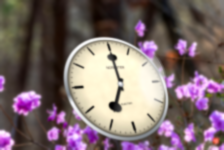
7:00
